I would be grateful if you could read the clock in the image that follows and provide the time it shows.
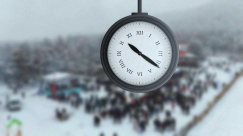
10:21
